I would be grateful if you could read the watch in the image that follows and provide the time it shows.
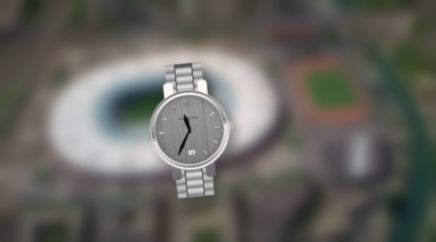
11:35
